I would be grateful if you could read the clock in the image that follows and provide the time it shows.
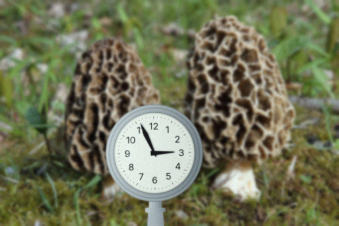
2:56
